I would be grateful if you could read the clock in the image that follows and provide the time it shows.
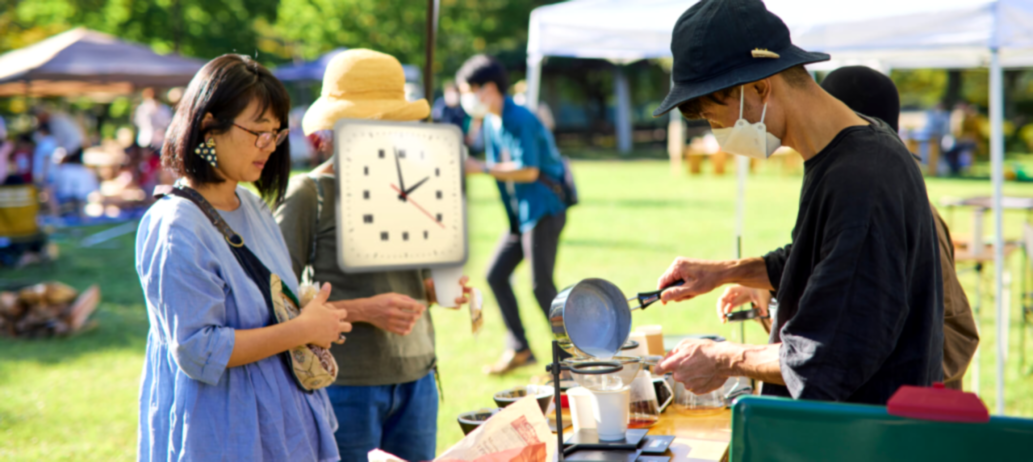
1:58:21
